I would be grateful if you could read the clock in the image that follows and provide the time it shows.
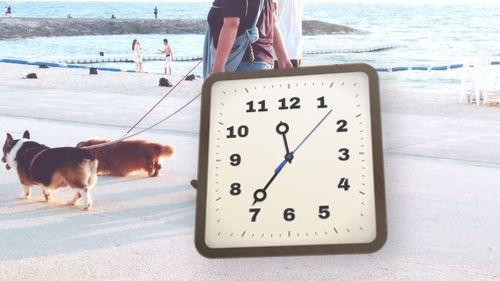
11:36:07
